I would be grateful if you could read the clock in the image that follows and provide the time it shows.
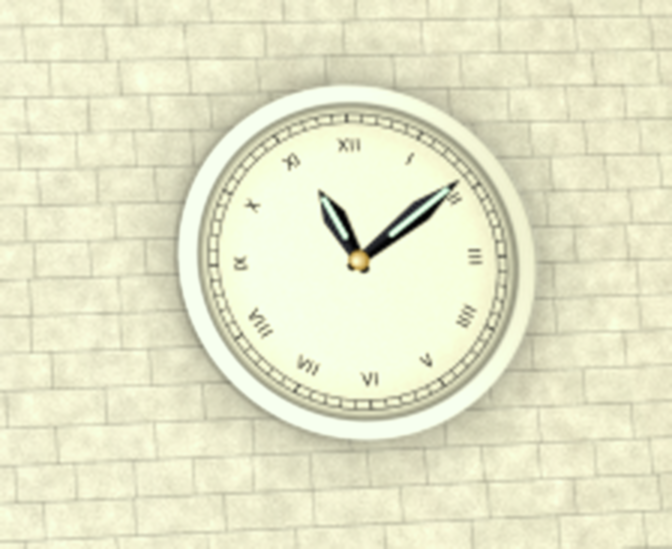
11:09
